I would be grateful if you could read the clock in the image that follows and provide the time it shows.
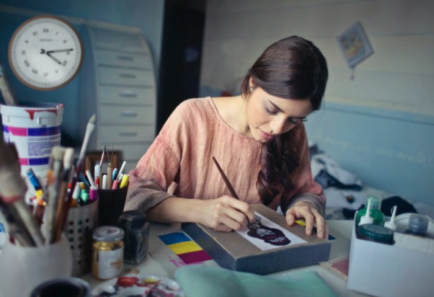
4:14
